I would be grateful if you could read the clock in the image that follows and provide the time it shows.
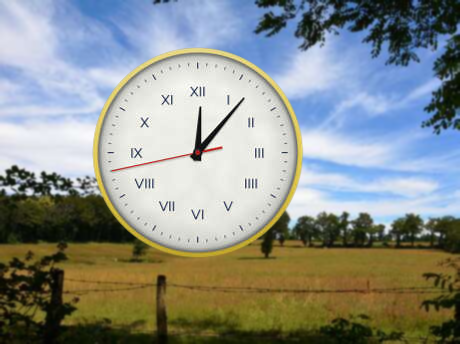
12:06:43
